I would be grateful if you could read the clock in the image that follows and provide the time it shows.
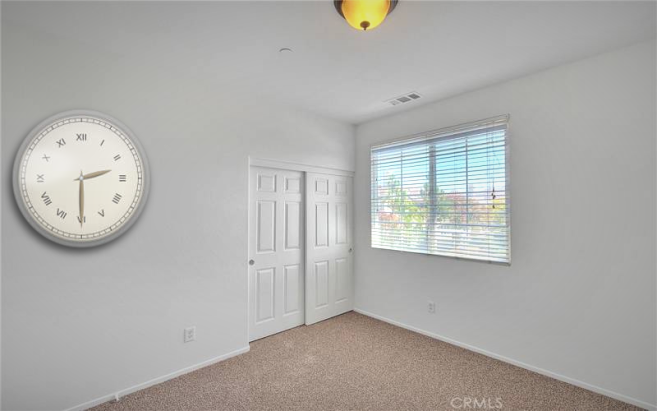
2:30
